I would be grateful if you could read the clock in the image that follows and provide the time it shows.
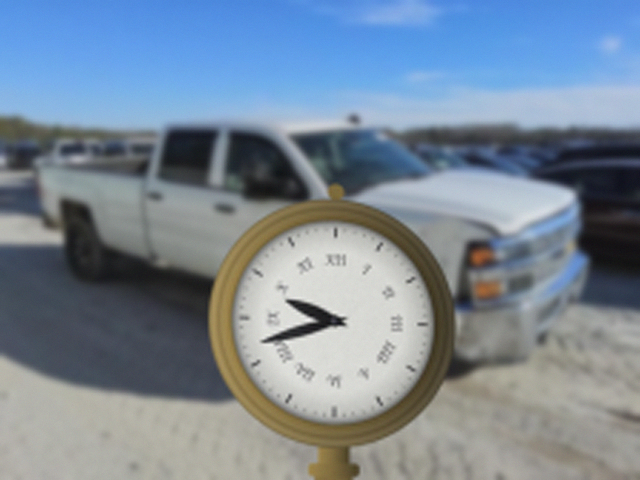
9:42
